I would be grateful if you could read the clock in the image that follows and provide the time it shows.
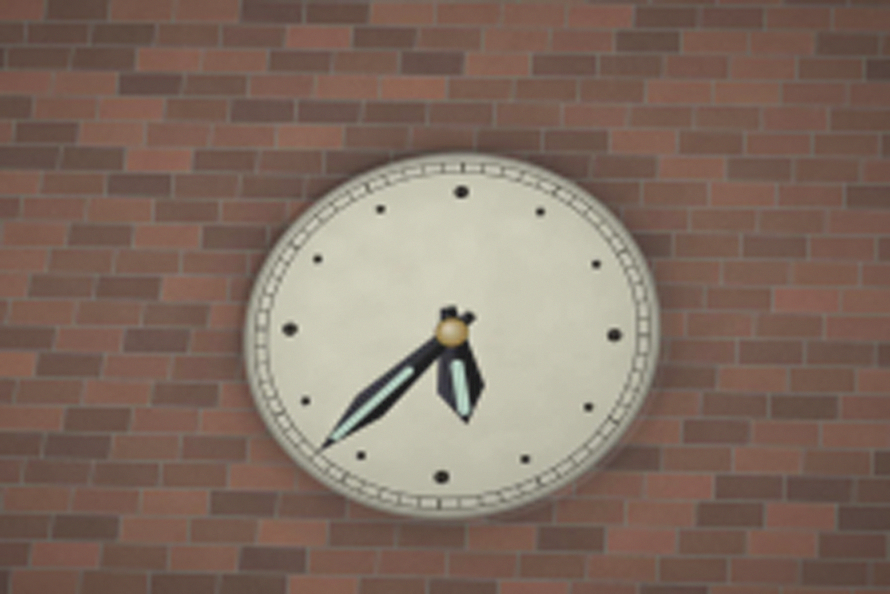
5:37
